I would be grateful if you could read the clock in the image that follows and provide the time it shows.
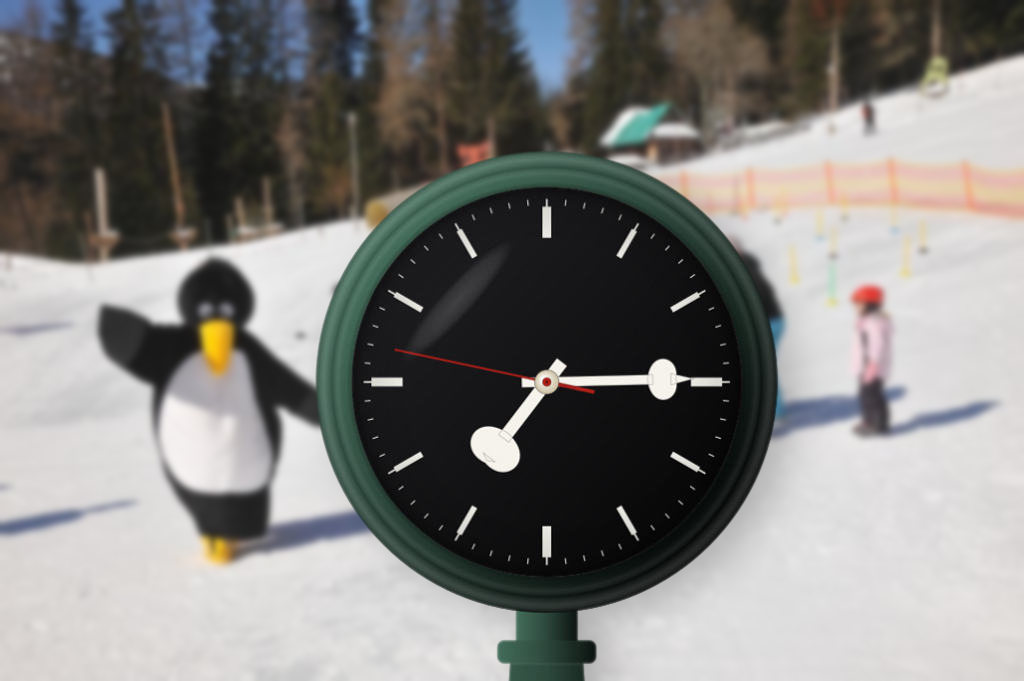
7:14:47
